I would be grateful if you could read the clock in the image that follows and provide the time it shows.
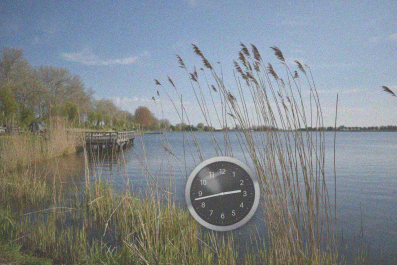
2:43
